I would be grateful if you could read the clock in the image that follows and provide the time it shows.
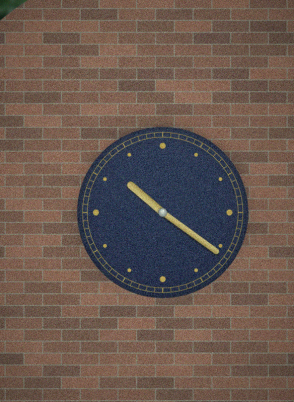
10:21
